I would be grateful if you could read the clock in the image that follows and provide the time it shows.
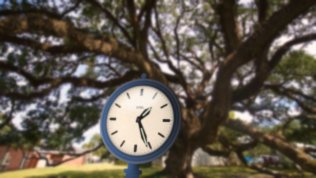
1:26
